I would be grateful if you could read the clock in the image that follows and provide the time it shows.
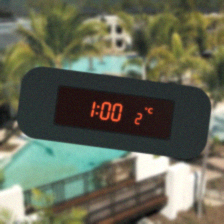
1:00
